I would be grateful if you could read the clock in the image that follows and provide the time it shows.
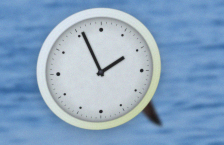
1:56
